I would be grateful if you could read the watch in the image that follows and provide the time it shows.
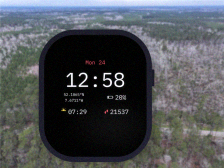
12:58
